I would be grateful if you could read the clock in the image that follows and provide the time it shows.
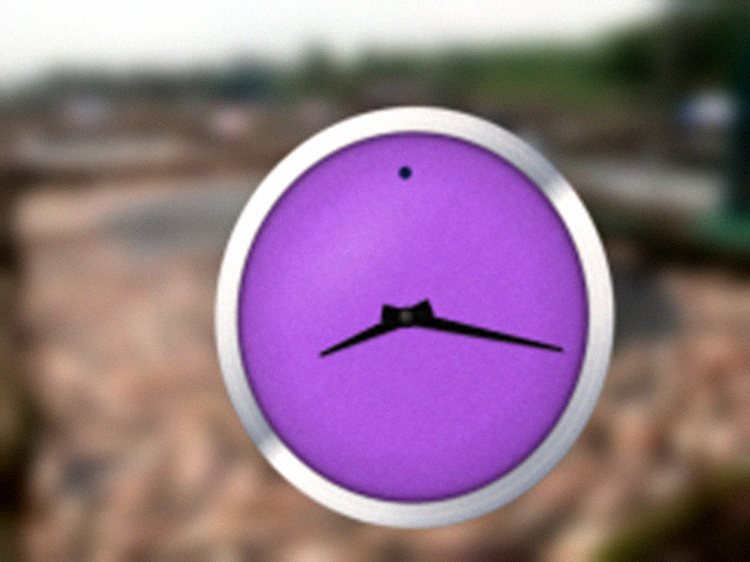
8:17
